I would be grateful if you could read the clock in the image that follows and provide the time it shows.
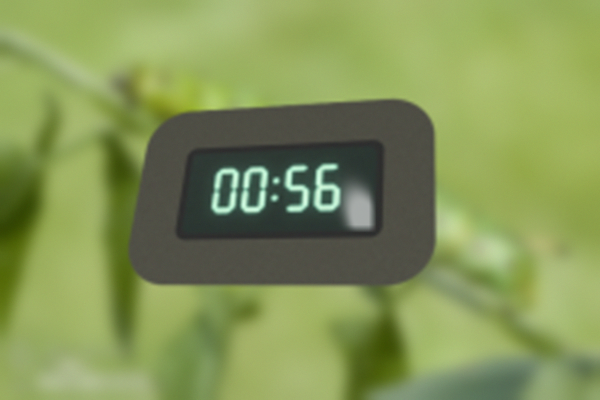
0:56
